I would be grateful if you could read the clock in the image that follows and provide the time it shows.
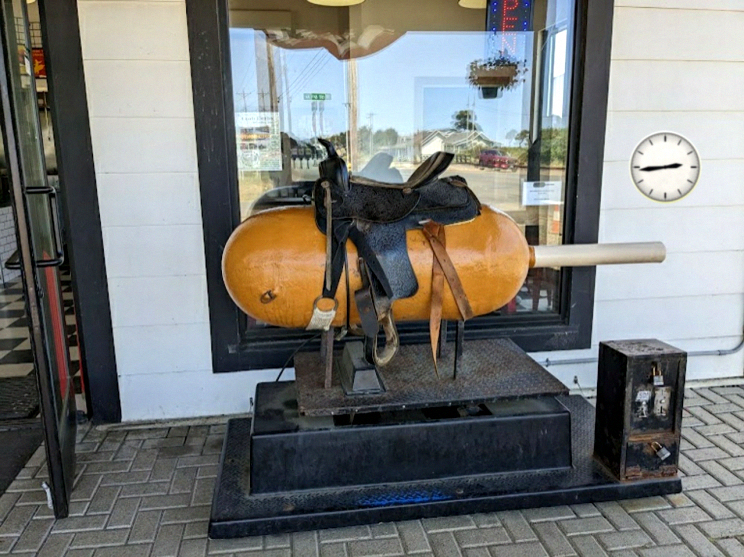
2:44
